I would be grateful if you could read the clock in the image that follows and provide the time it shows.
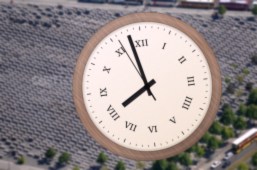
7:57:56
